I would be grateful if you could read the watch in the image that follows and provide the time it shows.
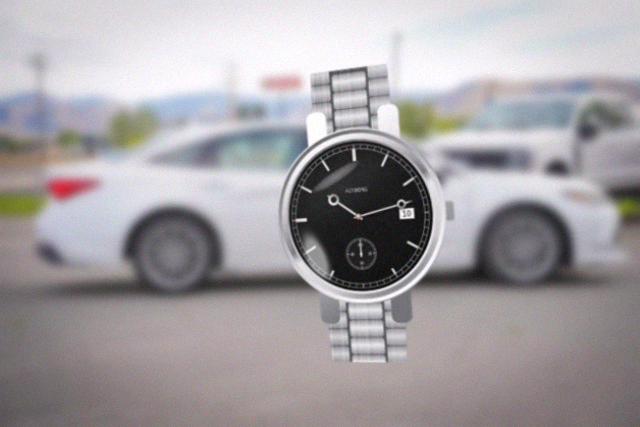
10:13
